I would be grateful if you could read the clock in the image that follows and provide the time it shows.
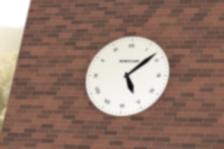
5:08
